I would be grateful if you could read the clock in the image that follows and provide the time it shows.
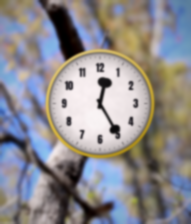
12:25
